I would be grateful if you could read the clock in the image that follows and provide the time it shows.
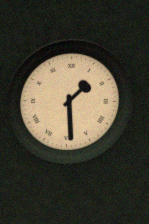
1:29
